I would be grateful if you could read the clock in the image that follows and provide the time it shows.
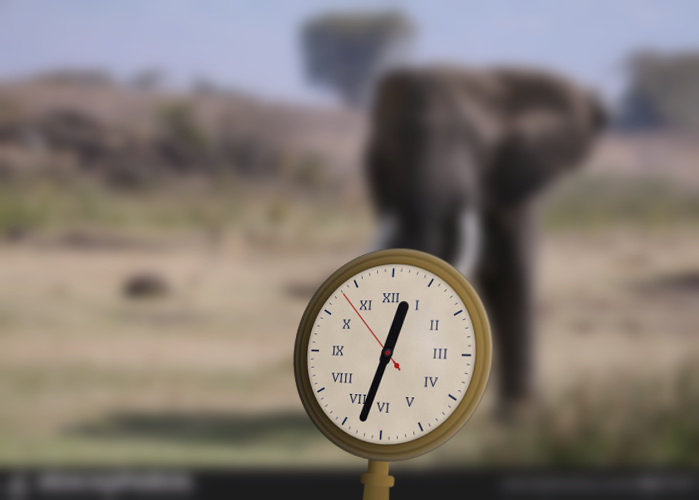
12:32:53
